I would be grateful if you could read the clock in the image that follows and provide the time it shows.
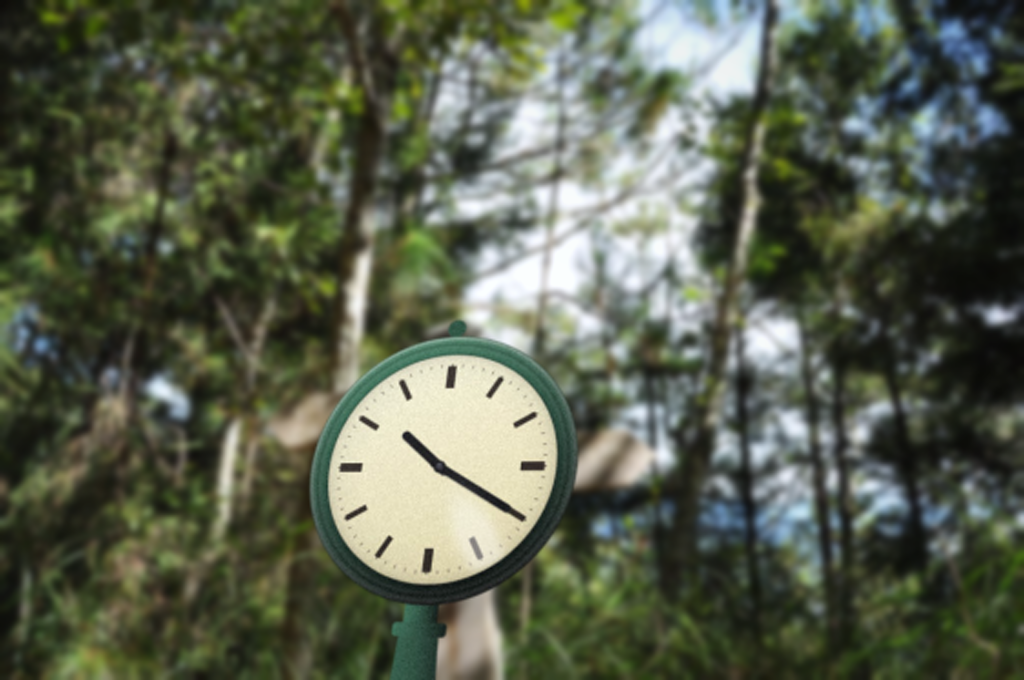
10:20
